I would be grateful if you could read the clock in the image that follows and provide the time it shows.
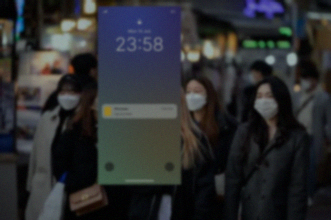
23:58
